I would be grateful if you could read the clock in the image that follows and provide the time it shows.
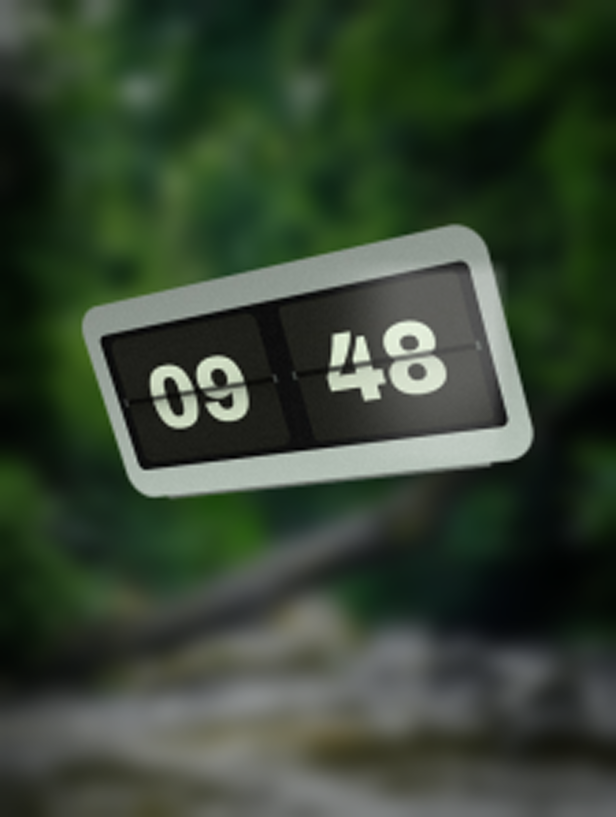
9:48
